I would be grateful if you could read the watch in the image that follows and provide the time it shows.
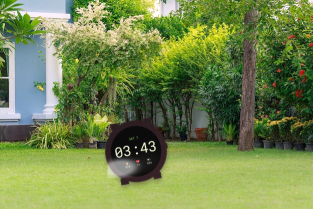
3:43
